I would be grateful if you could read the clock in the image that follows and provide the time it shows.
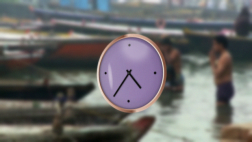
4:36
